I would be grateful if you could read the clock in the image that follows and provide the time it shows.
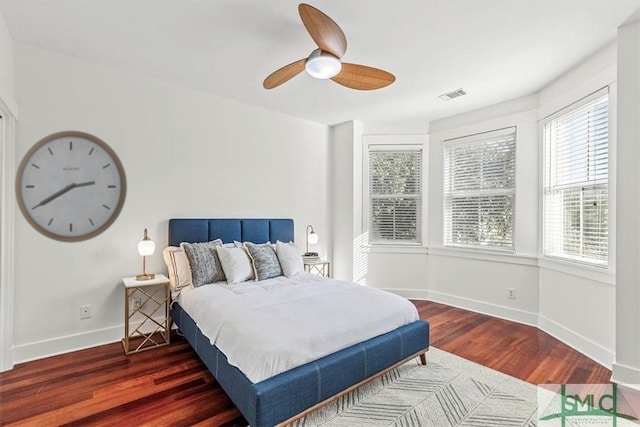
2:40
